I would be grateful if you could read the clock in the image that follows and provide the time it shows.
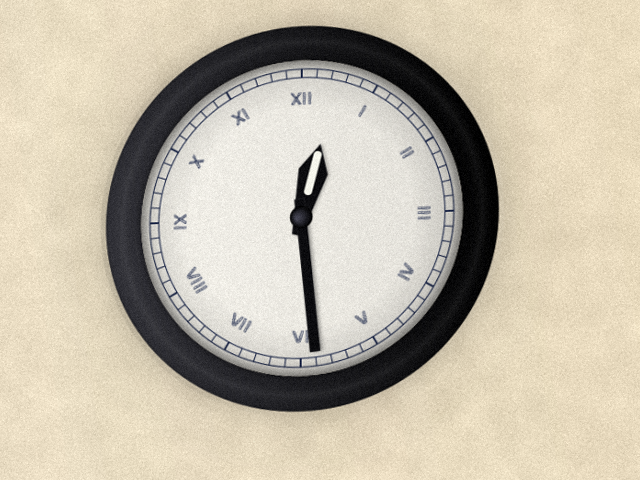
12:29
